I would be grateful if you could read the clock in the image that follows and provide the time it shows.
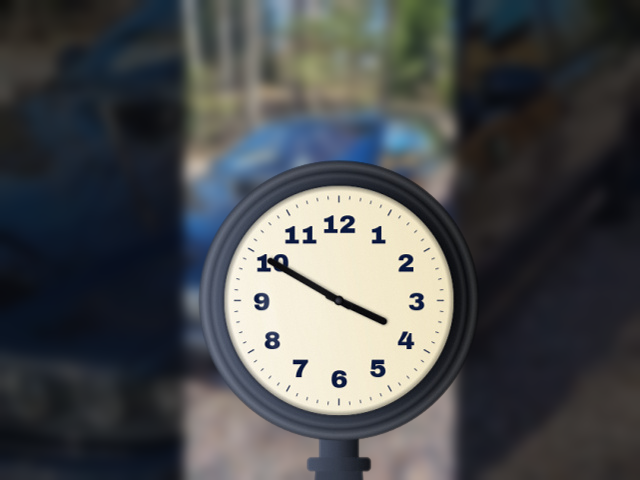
3:50
